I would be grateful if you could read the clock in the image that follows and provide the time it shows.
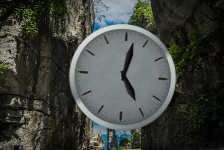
5:02
